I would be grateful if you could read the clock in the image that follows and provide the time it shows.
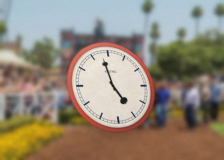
4:58
